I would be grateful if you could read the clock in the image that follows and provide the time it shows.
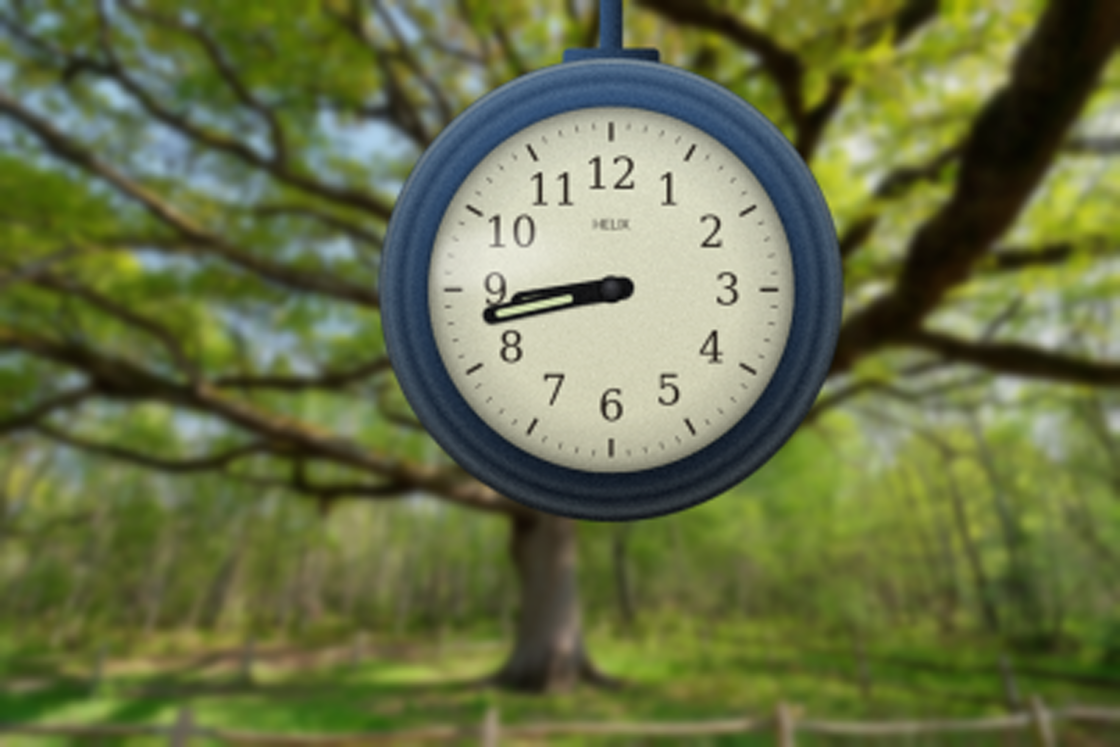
8:43
